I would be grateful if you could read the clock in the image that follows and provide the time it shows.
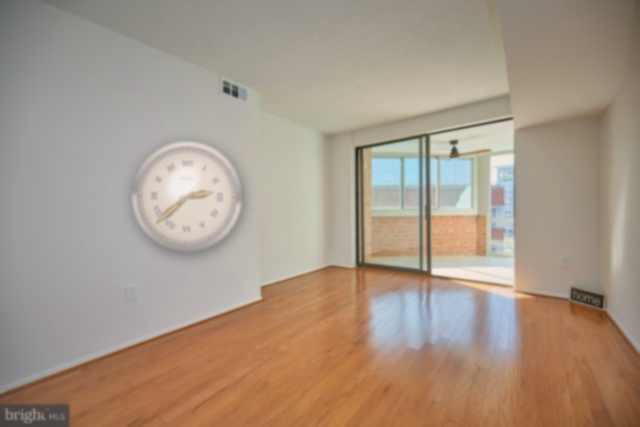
2:38
